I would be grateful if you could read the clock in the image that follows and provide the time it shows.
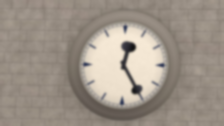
12:25
